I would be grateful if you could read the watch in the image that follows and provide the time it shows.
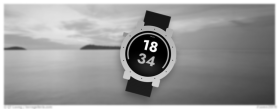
18:34
